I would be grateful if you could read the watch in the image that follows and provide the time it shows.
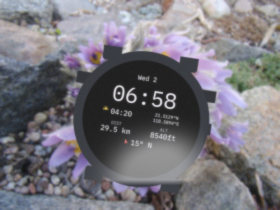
6:58
